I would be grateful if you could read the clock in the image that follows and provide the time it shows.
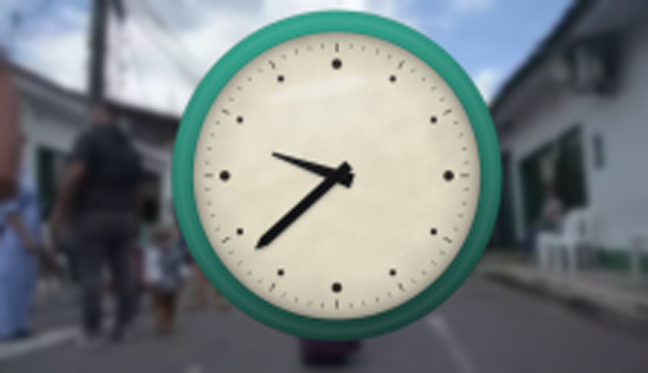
9:38
